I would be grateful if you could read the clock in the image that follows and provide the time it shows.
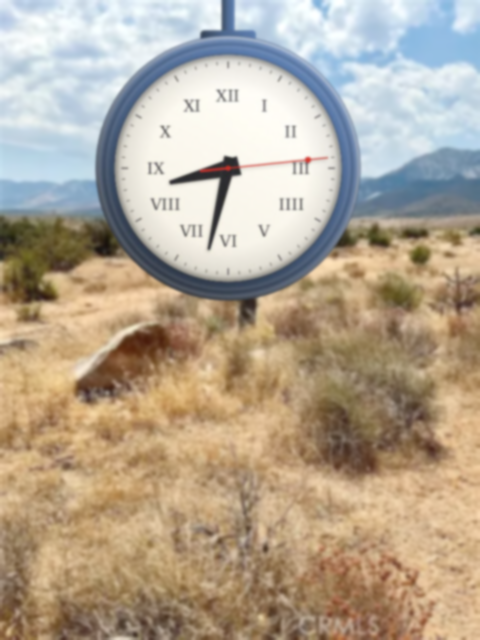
8:32:14
